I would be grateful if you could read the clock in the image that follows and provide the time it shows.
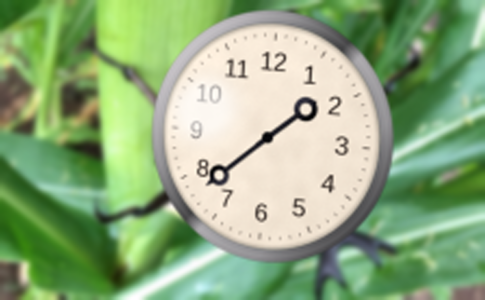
1:38
